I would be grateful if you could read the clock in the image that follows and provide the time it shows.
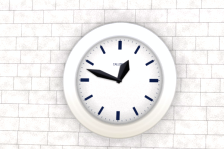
12:48
